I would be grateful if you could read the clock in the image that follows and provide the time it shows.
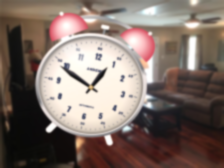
12:49
